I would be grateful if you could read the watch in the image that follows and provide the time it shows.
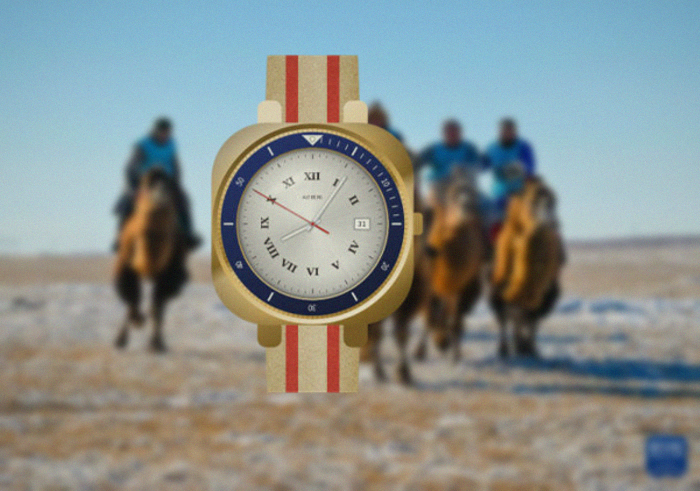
8:05:50
